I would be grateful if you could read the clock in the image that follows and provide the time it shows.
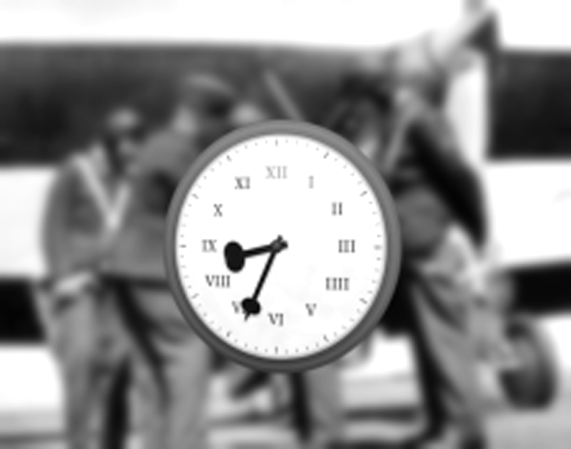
8:34
